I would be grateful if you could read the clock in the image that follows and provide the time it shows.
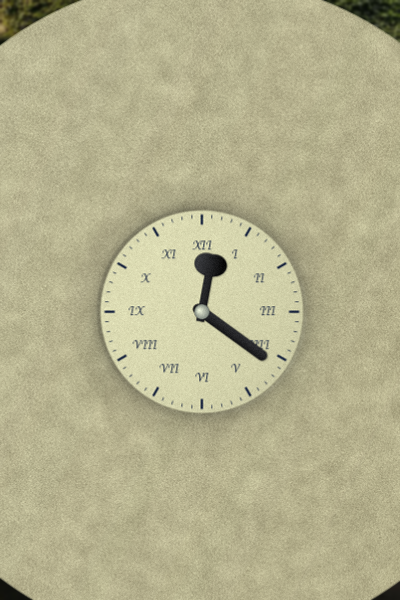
12:21
